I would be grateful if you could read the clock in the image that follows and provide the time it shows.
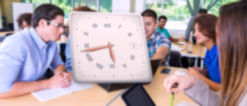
5:43
